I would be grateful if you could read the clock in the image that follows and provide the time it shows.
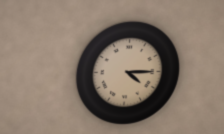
4:15
